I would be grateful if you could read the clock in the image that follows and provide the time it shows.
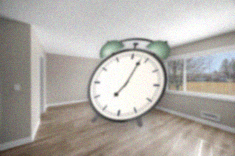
7:03
